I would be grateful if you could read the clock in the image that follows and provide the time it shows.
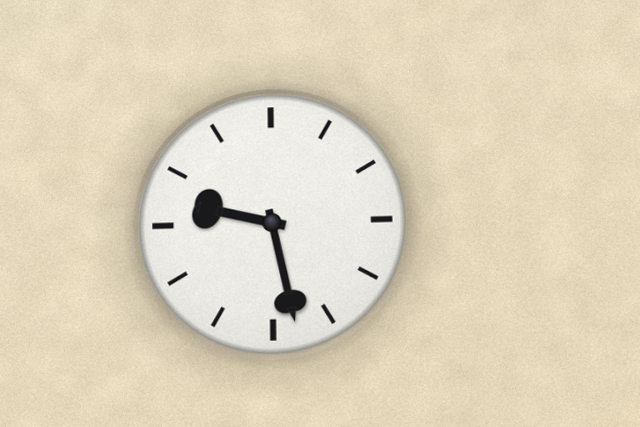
9:28
